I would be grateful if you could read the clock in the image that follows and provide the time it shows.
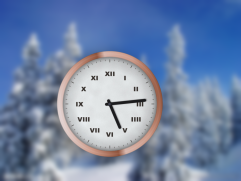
5:14
